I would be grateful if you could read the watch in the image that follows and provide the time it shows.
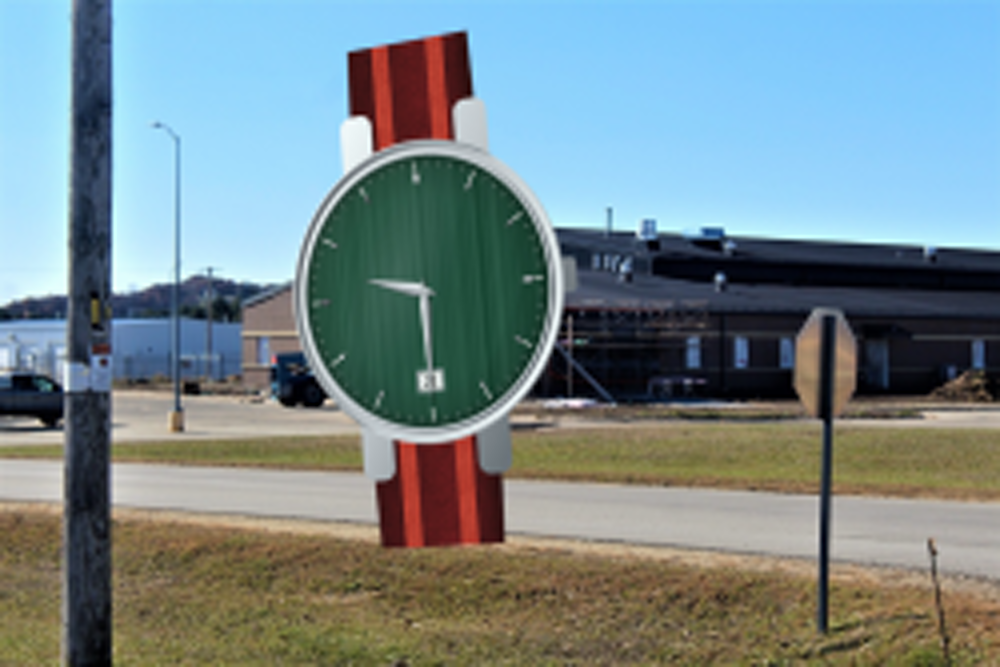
9:30
